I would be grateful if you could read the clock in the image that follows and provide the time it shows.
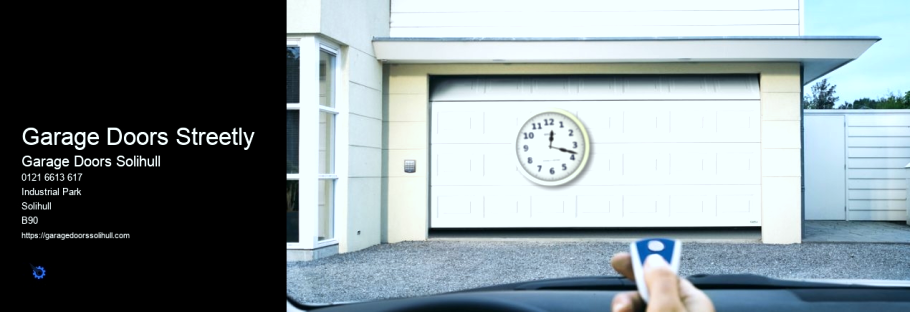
12:18
